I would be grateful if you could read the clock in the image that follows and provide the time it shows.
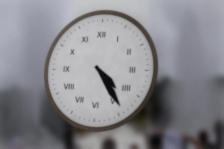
4:24
